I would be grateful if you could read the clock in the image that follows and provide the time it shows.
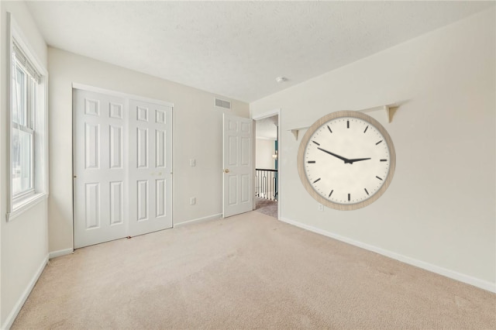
2:49
